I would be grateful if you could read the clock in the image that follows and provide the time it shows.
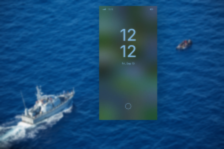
12:12
